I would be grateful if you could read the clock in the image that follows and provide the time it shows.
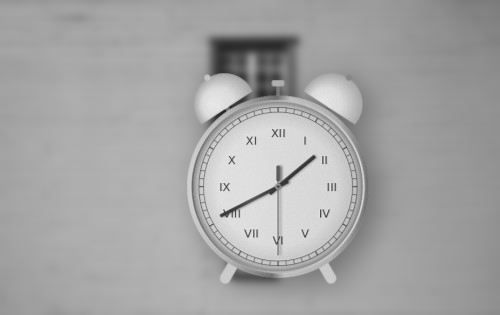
1:40:30
